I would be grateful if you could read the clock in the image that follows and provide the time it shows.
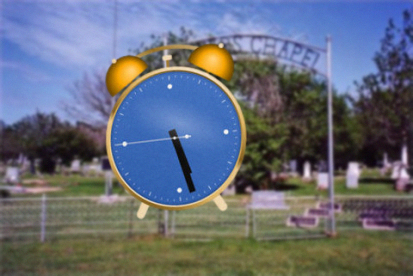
5:27:45
